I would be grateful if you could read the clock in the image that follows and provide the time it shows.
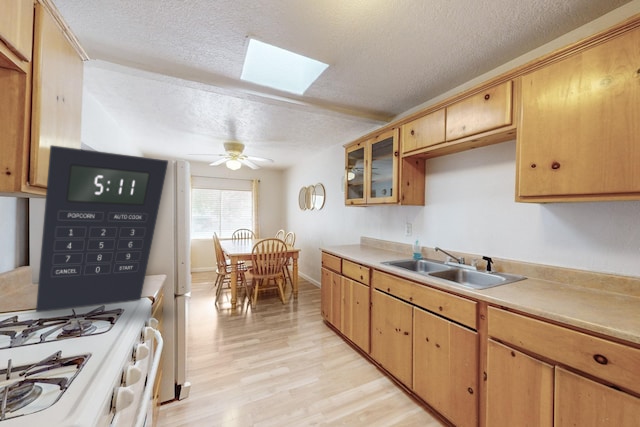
5:11
